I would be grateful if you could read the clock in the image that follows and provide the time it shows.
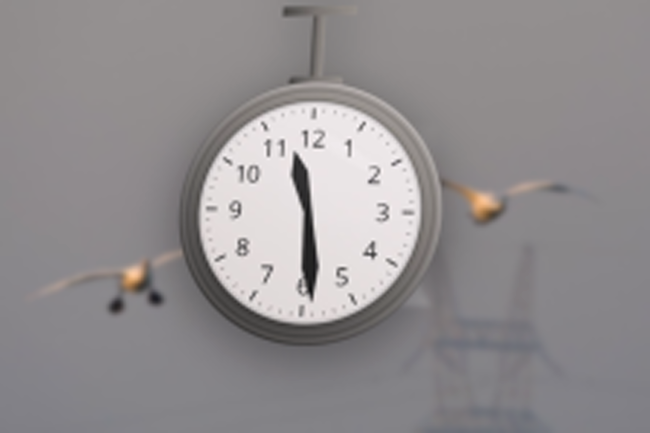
11:29
